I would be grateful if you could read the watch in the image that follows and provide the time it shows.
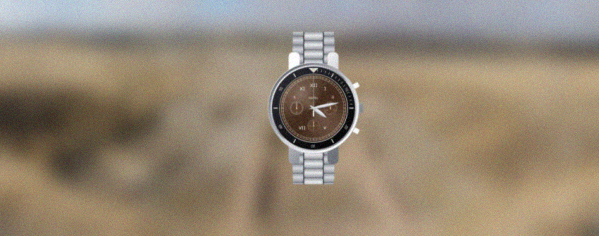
4:13
